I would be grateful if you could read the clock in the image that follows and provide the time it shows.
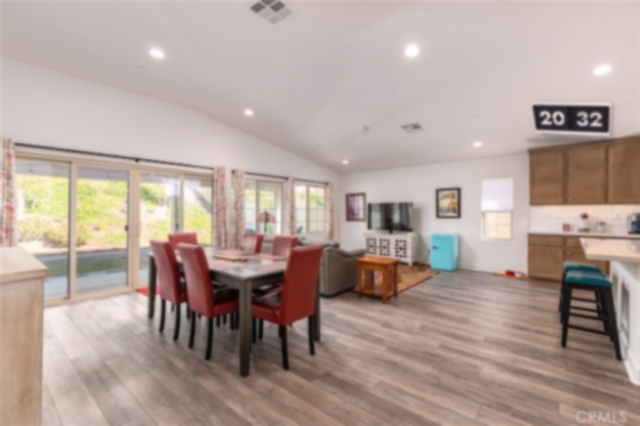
20:32
